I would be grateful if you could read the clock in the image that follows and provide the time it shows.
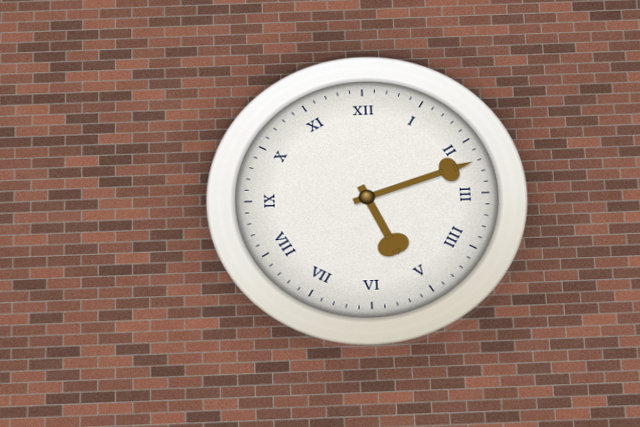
5:12
